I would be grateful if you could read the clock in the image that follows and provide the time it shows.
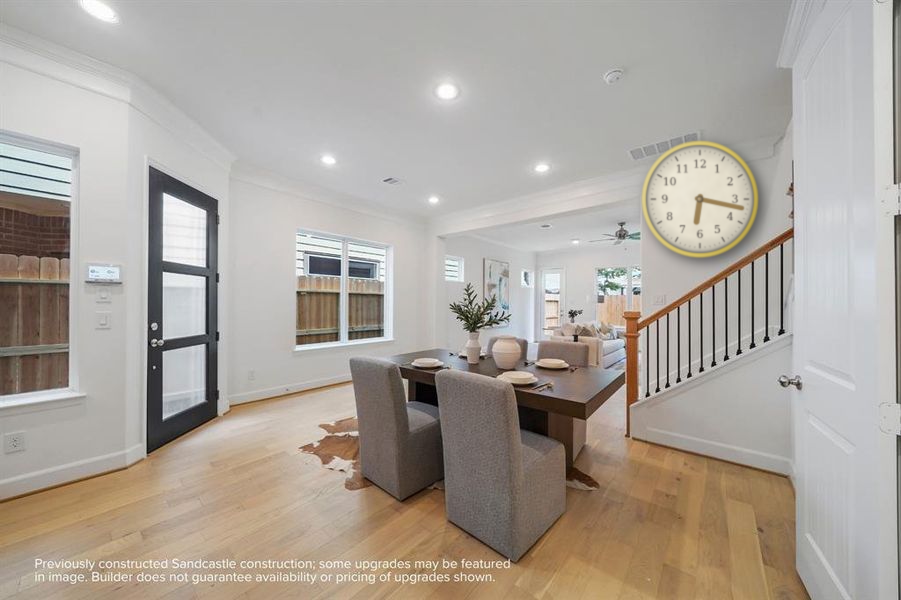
6:17
